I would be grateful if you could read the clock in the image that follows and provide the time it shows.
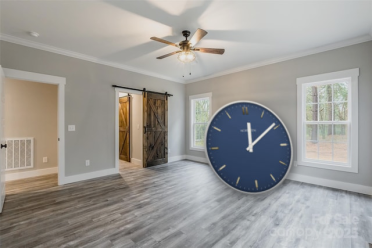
12:09
